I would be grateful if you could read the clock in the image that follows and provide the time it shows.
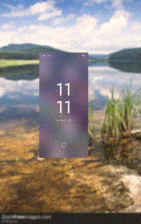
11:11
